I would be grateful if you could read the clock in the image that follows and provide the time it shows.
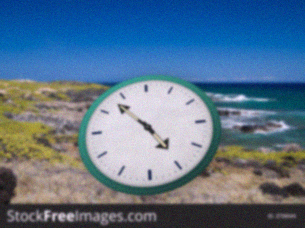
4:53
